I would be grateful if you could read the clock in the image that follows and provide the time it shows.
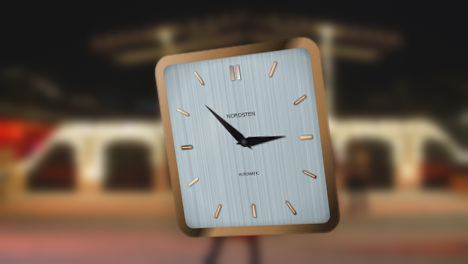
2:53
